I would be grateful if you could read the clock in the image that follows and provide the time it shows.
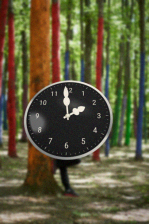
1:59
